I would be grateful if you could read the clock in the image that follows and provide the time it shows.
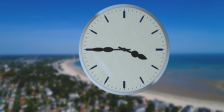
3:45
